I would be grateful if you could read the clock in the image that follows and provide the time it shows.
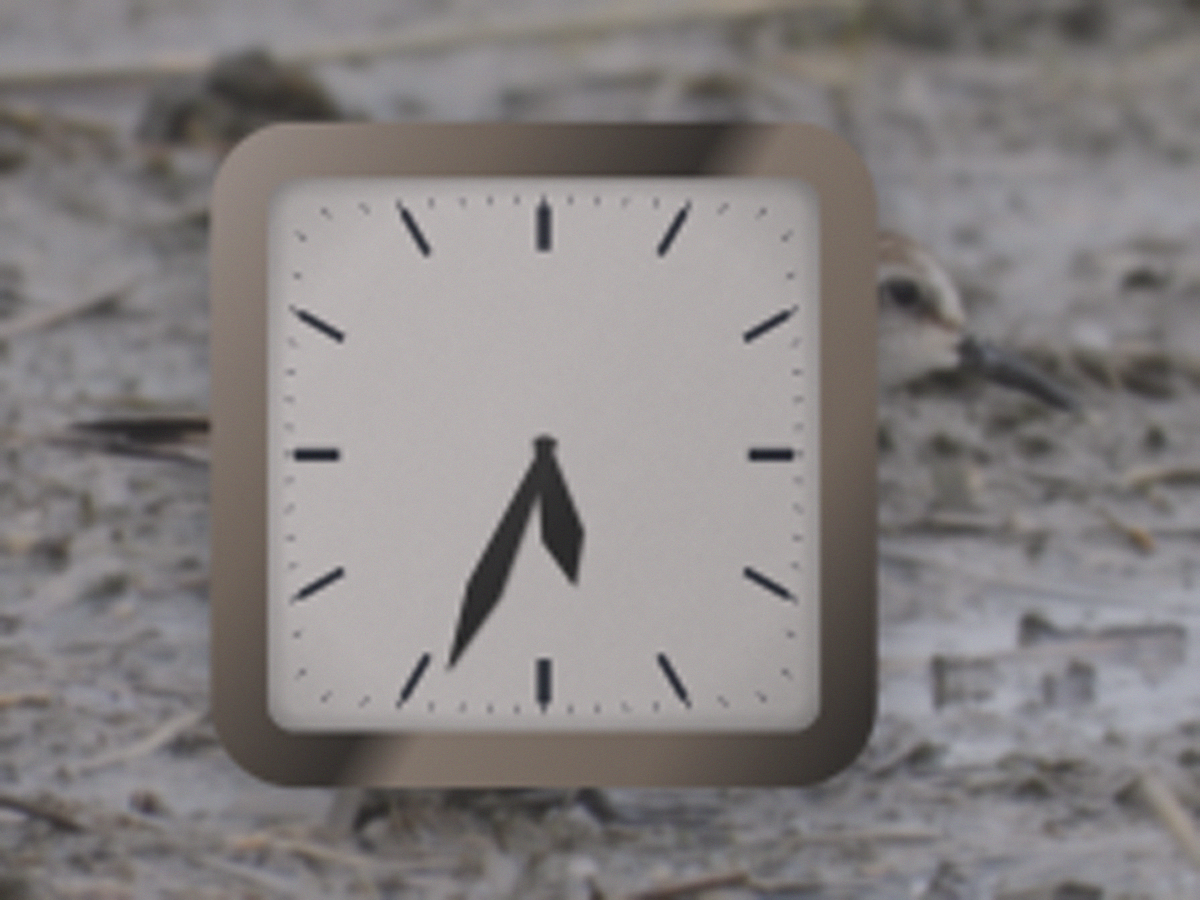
5:34
